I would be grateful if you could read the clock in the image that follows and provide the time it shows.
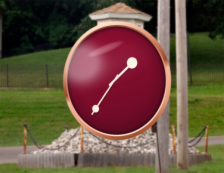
1:36
